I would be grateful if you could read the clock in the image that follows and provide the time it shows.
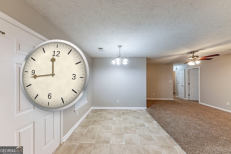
11:43
